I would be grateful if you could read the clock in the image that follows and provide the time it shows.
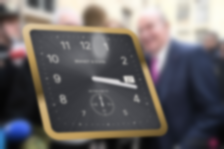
3:17
